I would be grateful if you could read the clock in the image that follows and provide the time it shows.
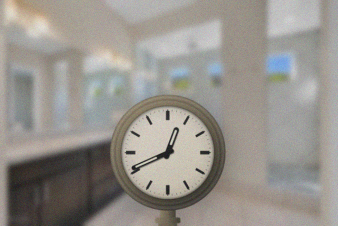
12:41
